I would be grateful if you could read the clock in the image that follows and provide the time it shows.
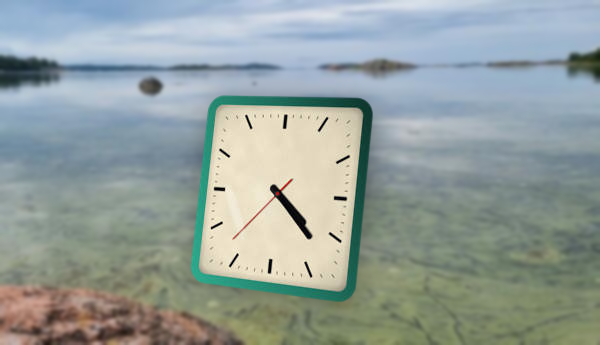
4:22:37
